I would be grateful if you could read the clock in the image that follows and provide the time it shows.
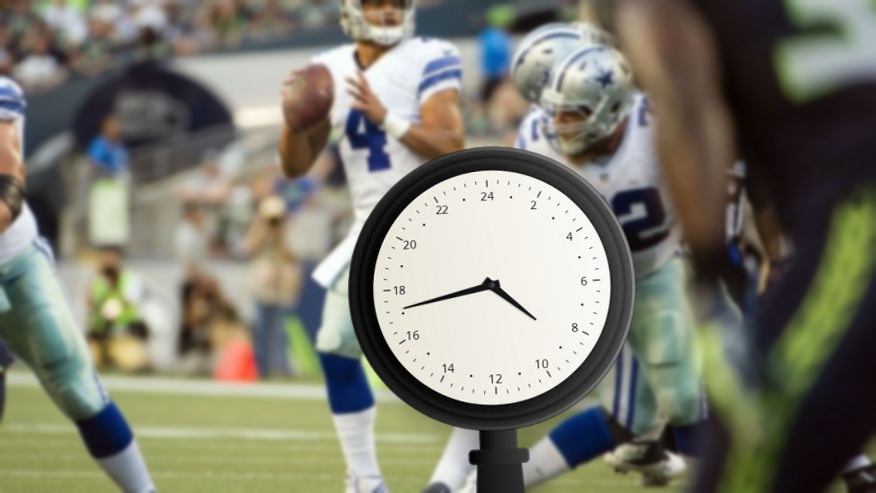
8:43
